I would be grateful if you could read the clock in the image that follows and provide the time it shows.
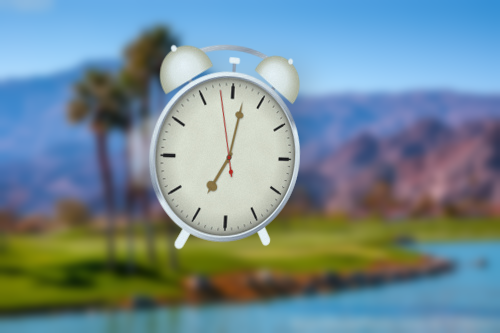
7:01:58
